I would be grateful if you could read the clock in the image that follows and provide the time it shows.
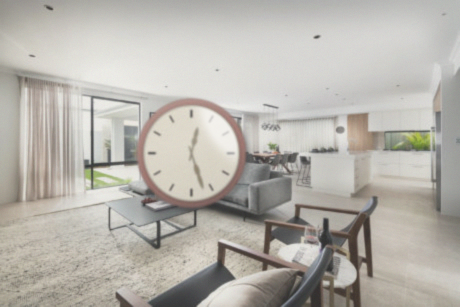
12:27
